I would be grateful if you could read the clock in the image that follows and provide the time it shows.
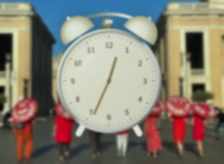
12:34
